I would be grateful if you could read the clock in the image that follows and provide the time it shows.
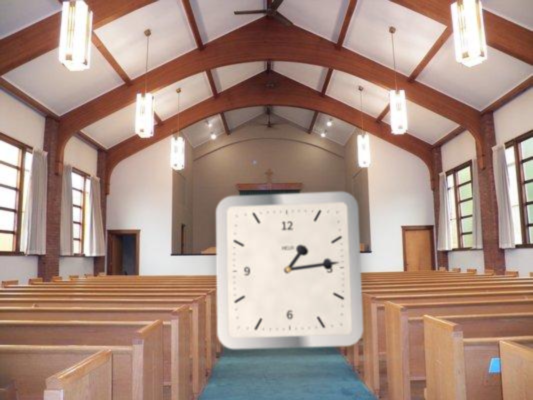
1:14
